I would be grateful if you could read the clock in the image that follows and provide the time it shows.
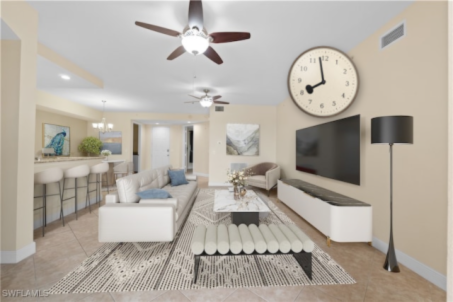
7:58
